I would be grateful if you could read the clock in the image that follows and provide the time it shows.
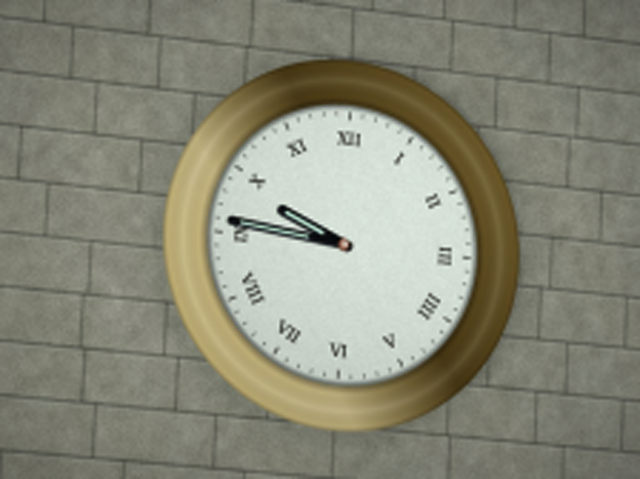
9:46
